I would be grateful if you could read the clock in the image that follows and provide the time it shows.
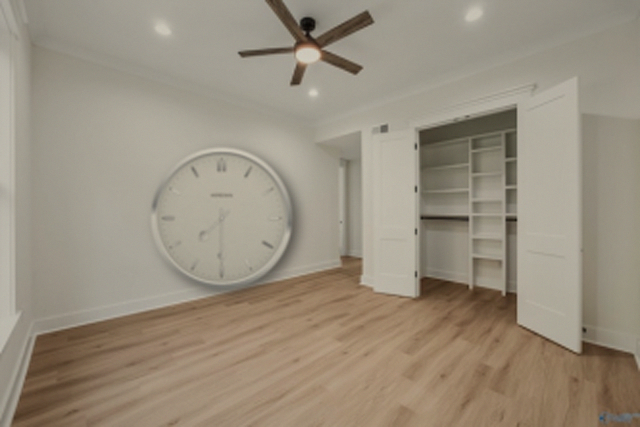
7:30
